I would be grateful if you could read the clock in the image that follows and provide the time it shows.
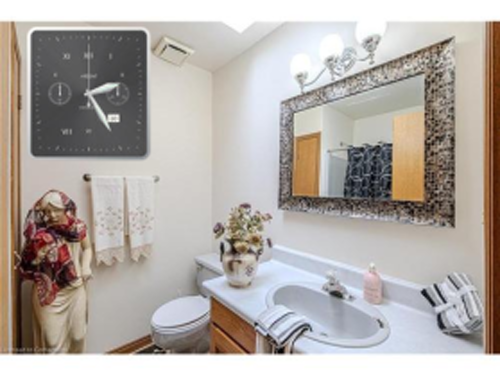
2:25
